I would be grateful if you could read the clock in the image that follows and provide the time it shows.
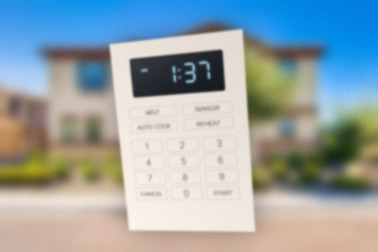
1:37
